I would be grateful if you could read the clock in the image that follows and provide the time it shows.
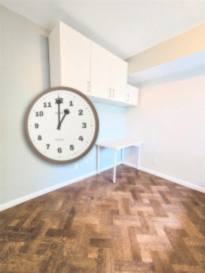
1:00
